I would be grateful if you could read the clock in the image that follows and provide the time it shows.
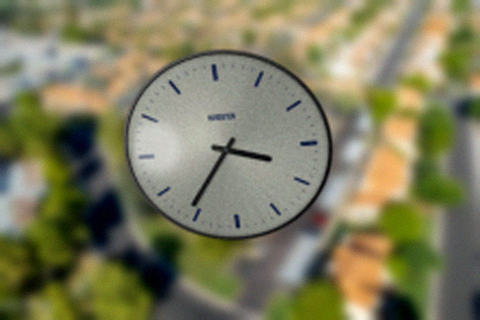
3:36
